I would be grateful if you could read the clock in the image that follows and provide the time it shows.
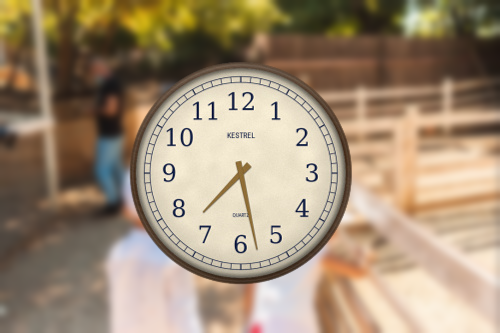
7:28
